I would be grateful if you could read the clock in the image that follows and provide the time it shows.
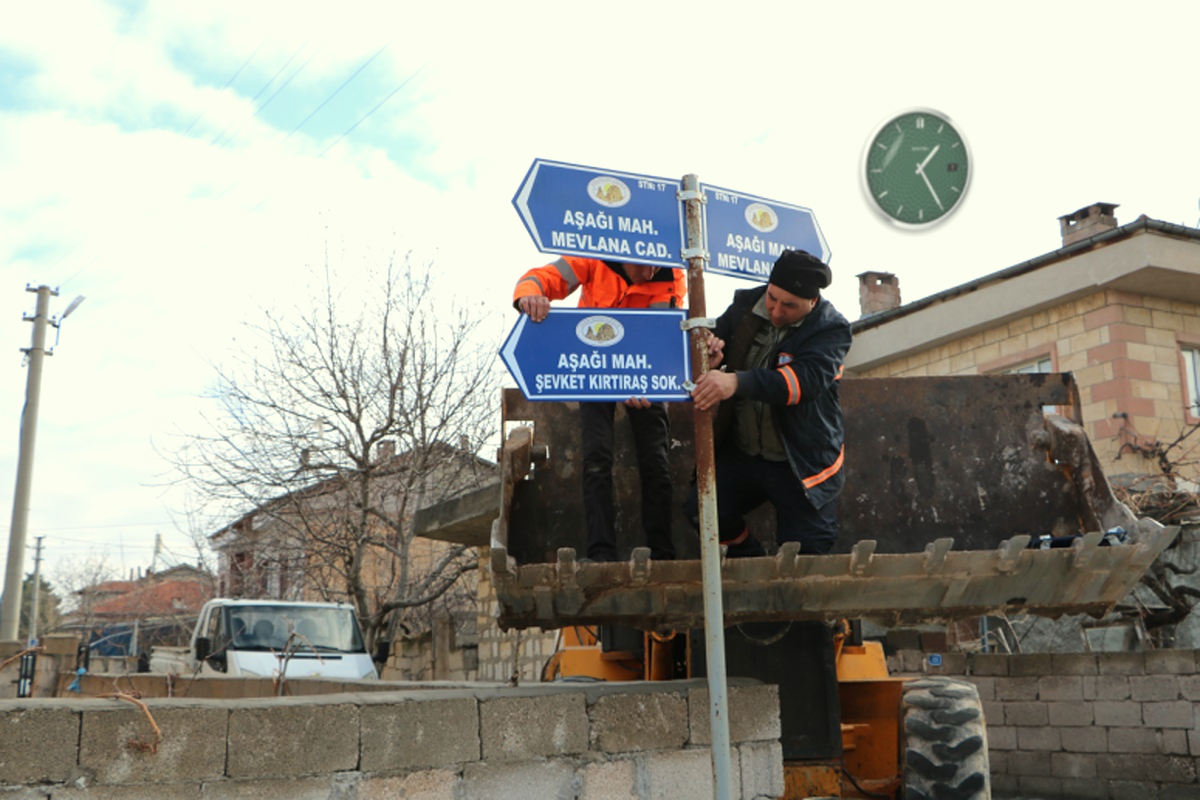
1:25
